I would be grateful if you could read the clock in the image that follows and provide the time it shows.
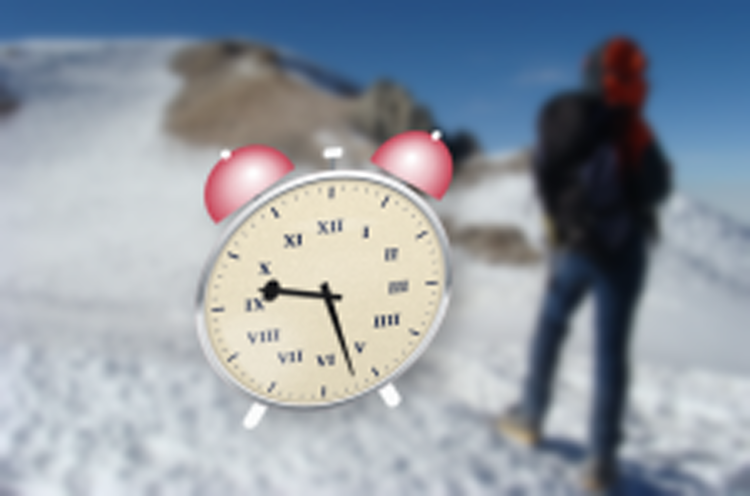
9:27
